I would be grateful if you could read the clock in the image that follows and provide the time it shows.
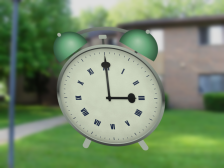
3:00
